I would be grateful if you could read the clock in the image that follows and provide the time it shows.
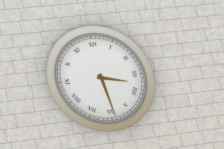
3:29
